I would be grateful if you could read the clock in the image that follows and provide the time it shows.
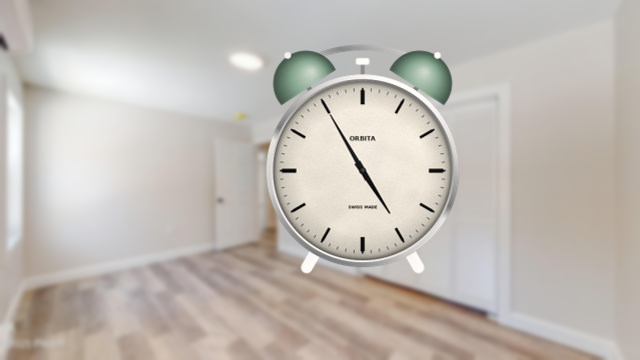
4:55
